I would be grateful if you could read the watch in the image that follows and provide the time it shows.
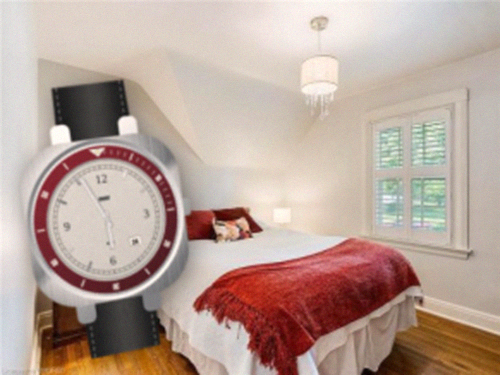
5:56
